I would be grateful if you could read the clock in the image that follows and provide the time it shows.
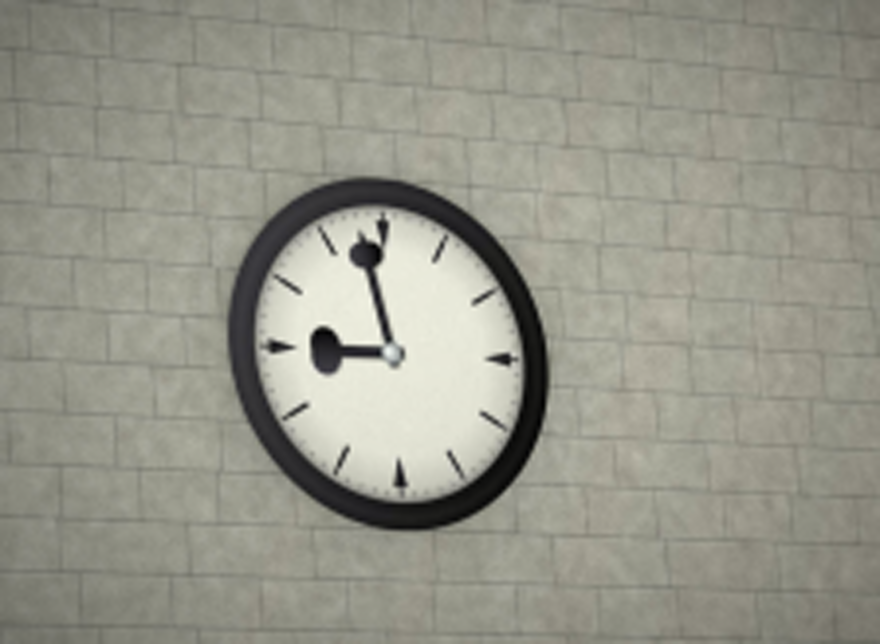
8:58
